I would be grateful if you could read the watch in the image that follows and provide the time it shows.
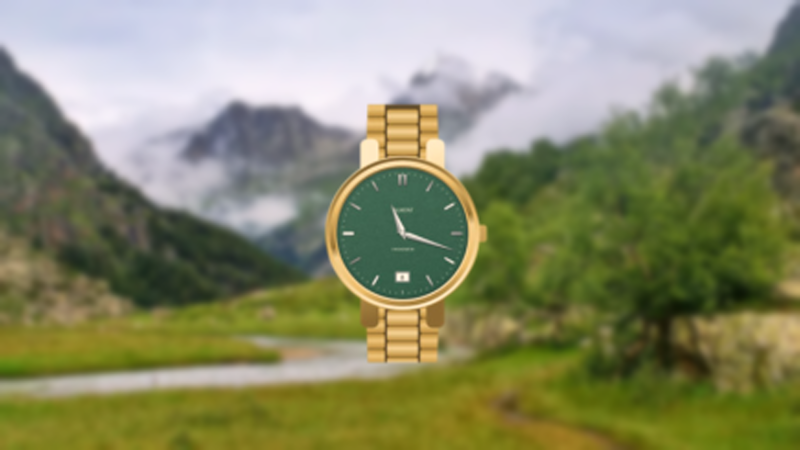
11:18
